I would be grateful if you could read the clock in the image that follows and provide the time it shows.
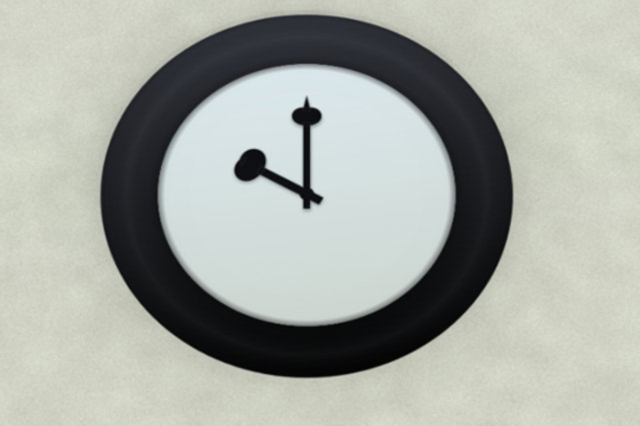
10:00
